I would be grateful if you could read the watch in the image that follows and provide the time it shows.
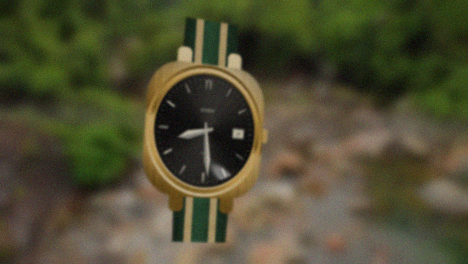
8:29
